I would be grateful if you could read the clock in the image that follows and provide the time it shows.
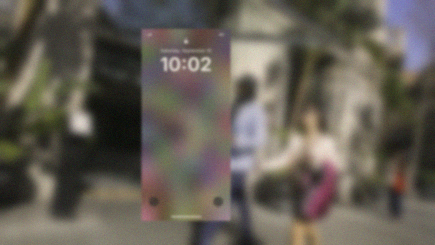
10:02
